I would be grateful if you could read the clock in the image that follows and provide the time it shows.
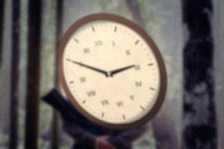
2:50
